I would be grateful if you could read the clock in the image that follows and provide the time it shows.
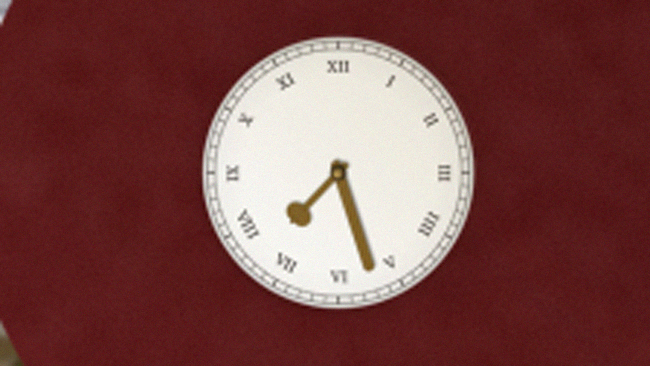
7:27
